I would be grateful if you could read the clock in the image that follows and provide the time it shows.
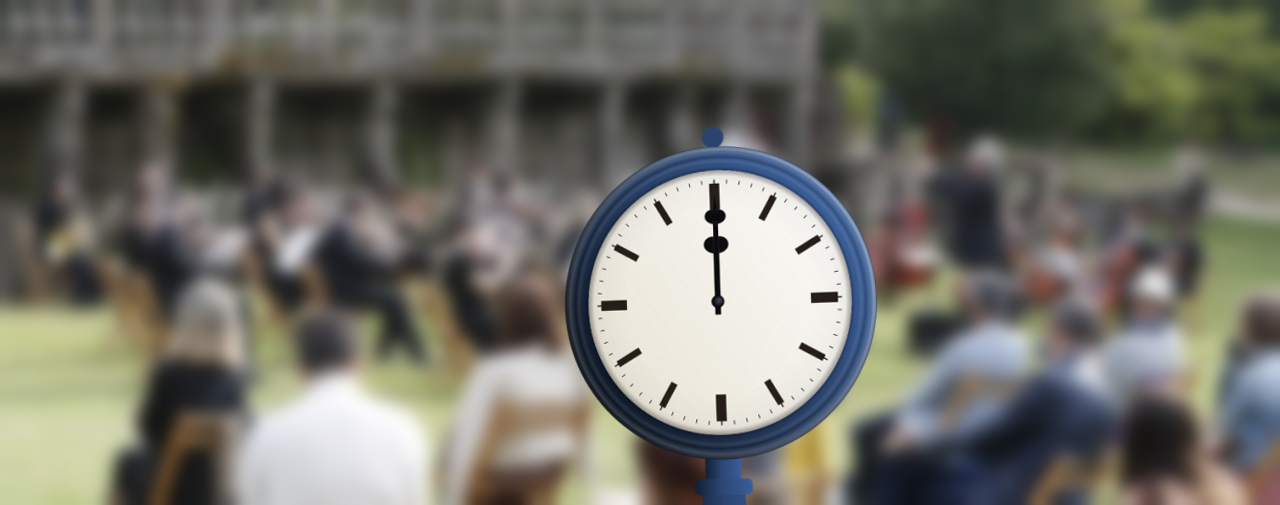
12:00
